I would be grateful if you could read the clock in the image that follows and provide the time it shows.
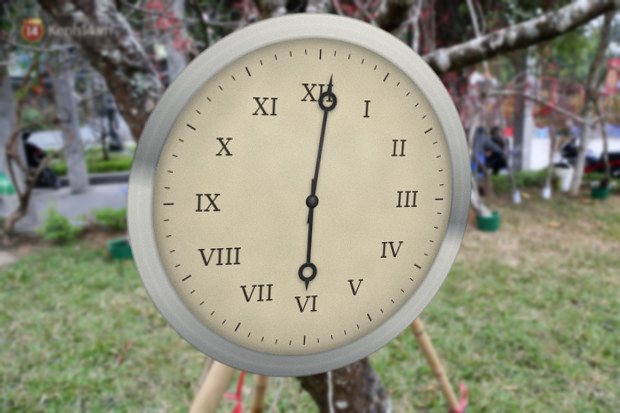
6:01
